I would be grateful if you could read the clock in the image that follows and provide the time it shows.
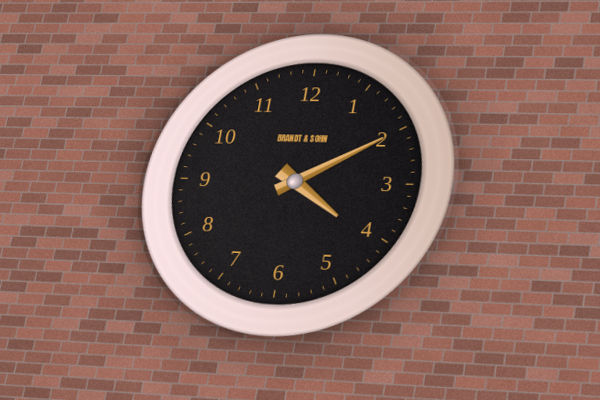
4:10
